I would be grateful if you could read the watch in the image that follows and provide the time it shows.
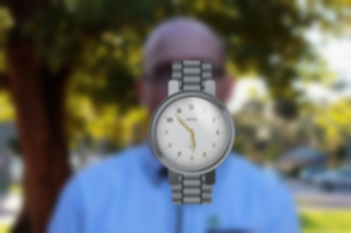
5:53
